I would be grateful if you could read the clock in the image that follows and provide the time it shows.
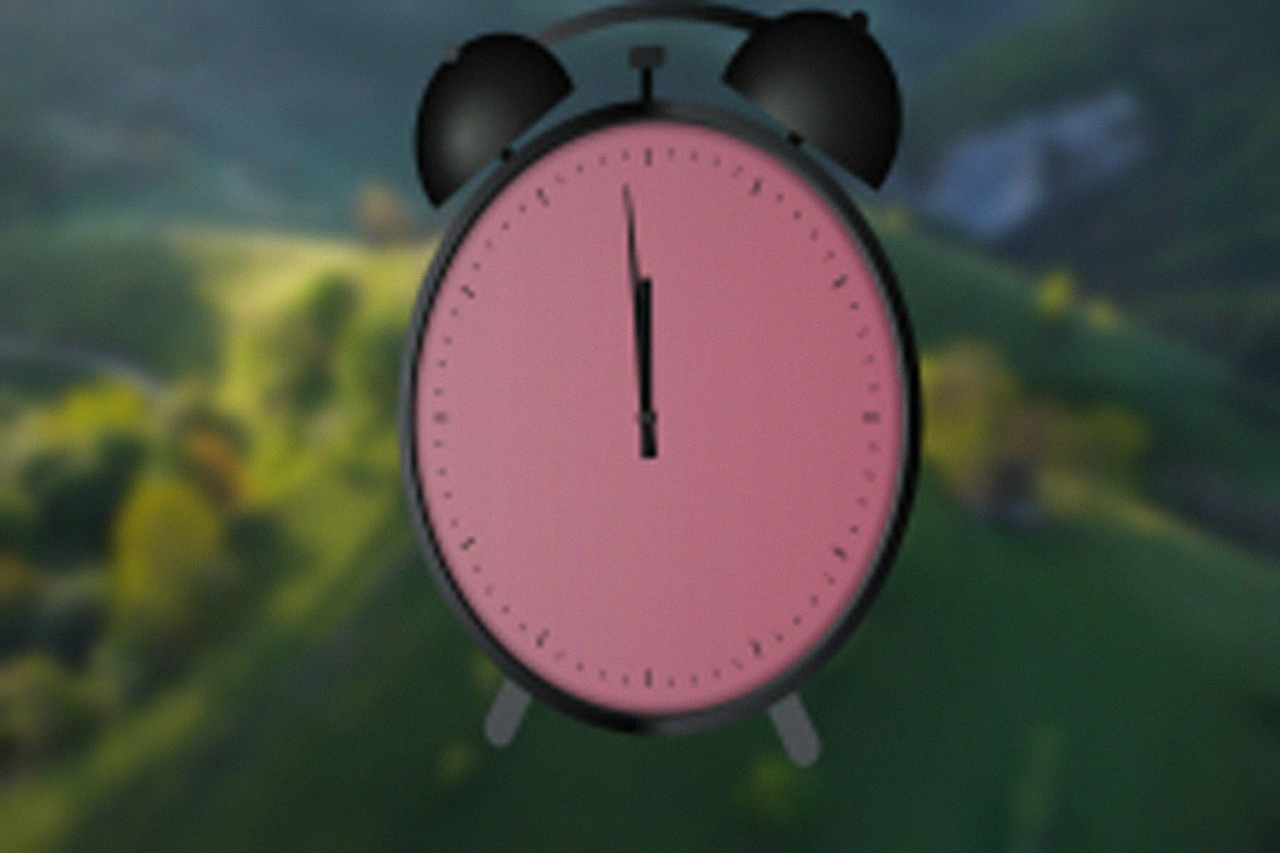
11:59
